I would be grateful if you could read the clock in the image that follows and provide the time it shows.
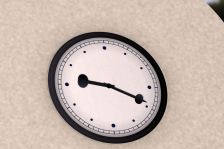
9:19
